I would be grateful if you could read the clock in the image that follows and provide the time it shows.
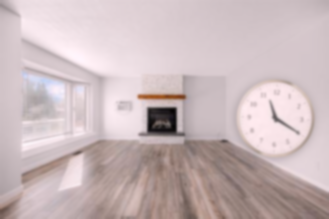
11:20
